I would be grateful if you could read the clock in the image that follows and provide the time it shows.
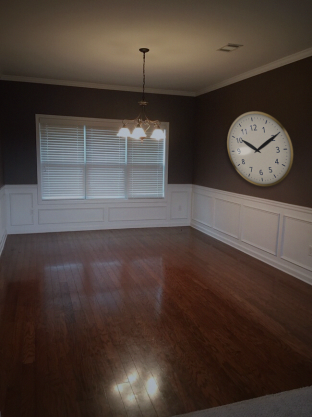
10:10
